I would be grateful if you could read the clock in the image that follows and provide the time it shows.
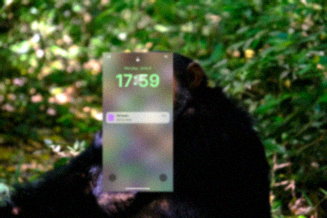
17:59
